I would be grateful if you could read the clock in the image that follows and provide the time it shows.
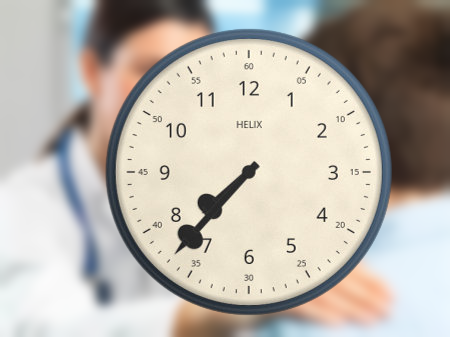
7:37
